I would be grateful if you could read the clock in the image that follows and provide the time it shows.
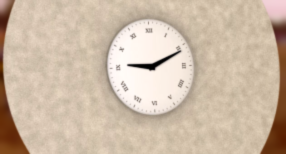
9:11
